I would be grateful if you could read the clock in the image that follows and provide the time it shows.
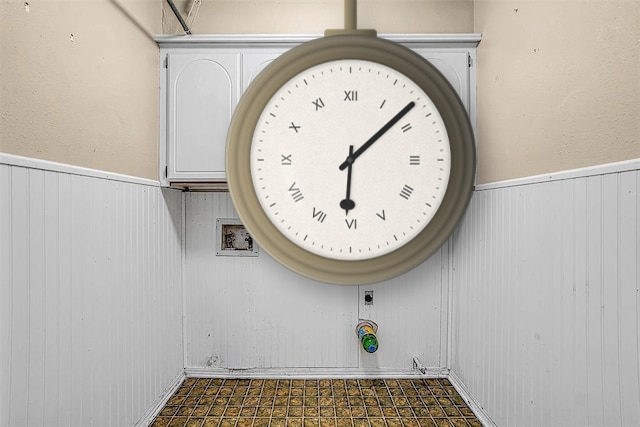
6:08
